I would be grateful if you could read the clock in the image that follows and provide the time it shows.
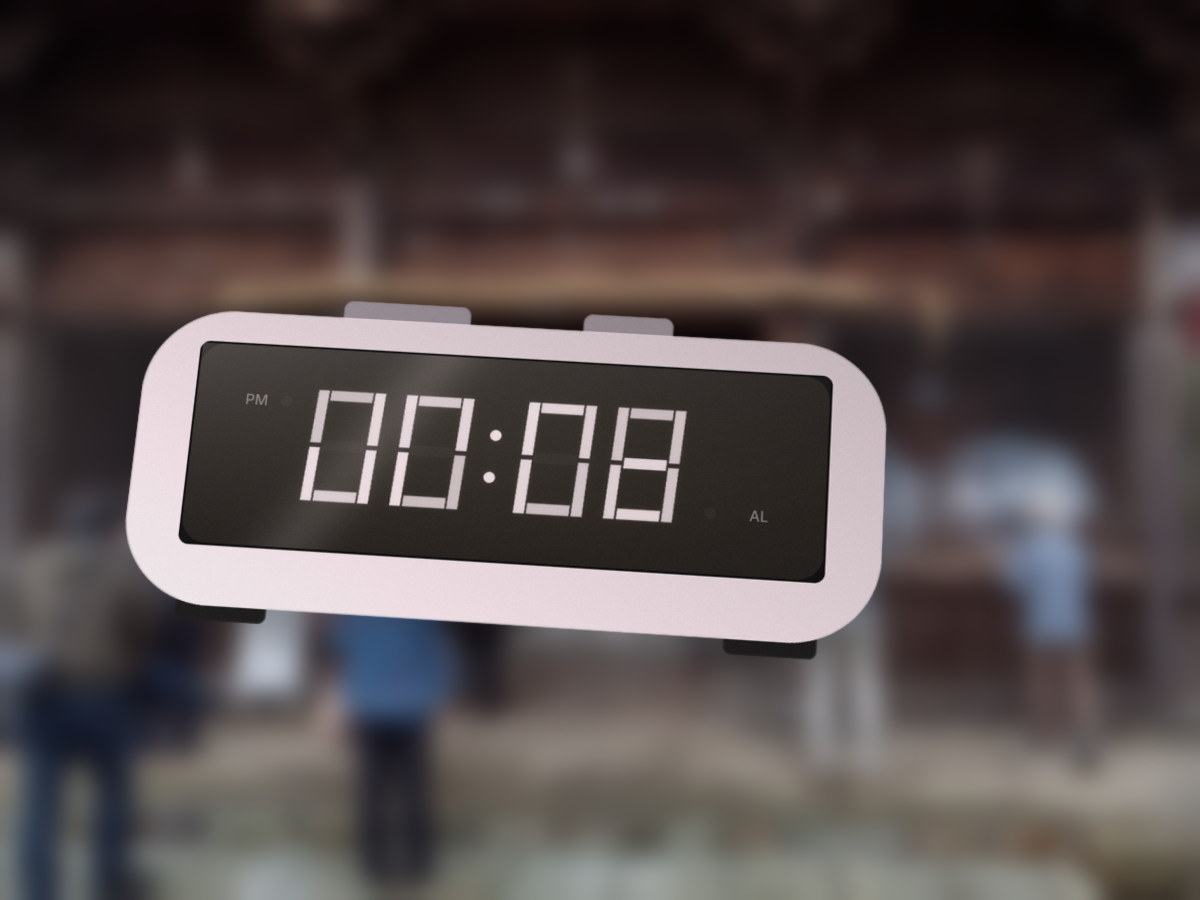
0:08
